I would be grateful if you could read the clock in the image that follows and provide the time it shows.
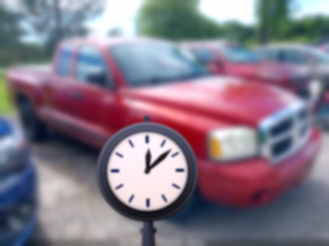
12:08
